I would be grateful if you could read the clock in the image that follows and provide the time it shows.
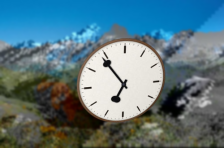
6:54
